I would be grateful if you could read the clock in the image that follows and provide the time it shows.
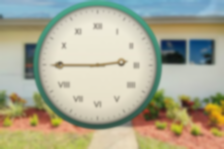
2:45
